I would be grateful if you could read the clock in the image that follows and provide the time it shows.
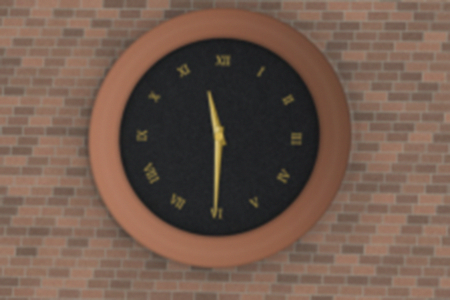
11:30
